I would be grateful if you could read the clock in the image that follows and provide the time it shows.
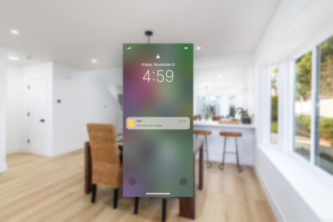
4:59
